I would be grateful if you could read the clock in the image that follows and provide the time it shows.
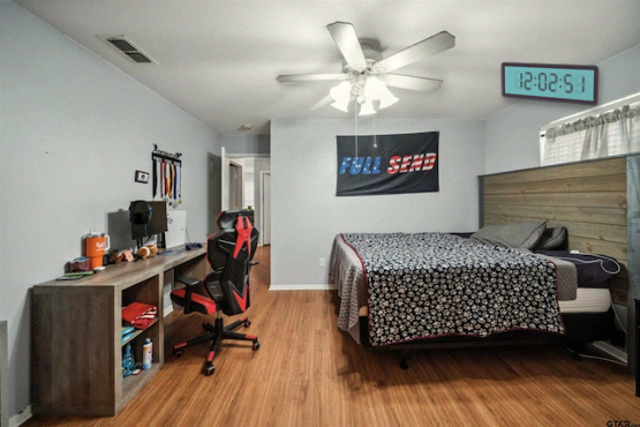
12:02:51
